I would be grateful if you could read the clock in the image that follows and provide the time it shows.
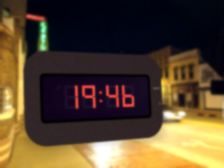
19:46
